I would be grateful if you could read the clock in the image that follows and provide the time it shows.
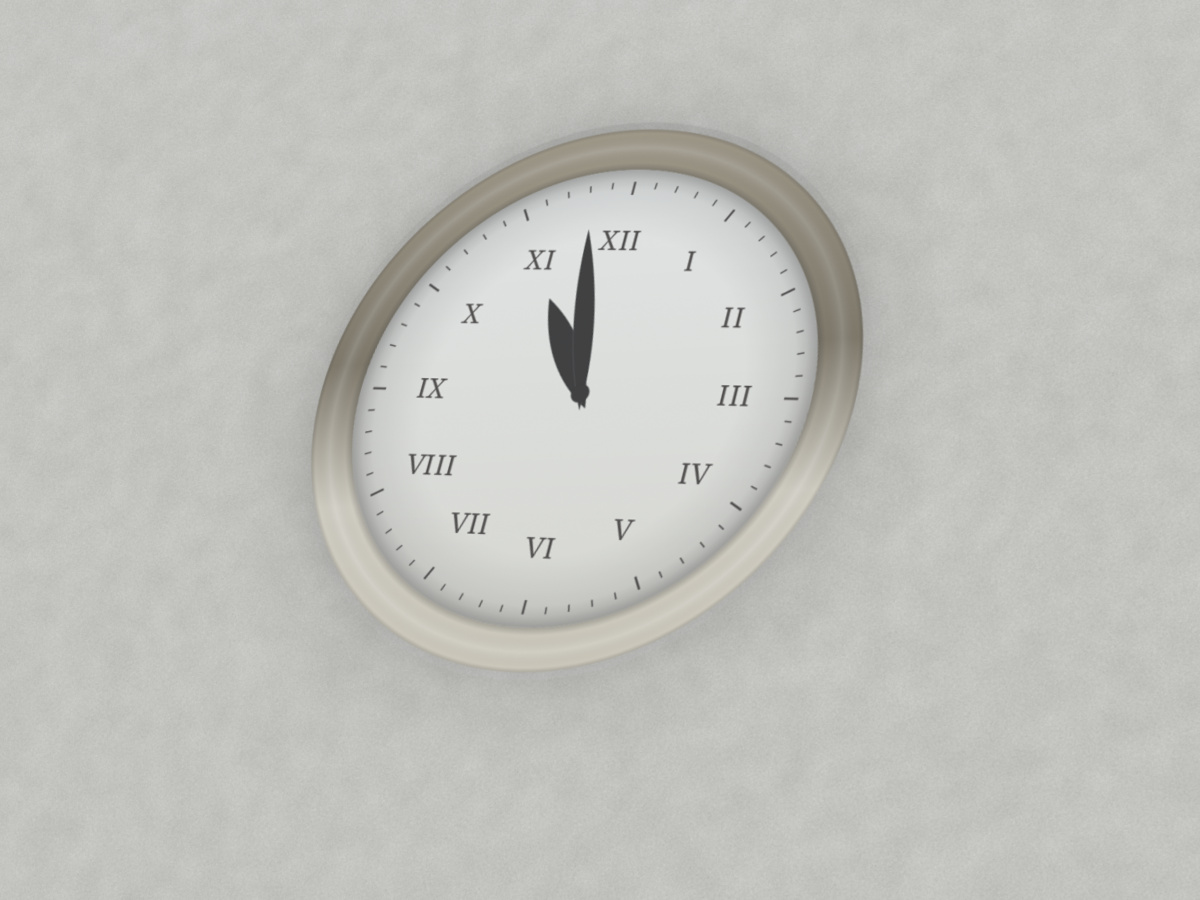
10:58
